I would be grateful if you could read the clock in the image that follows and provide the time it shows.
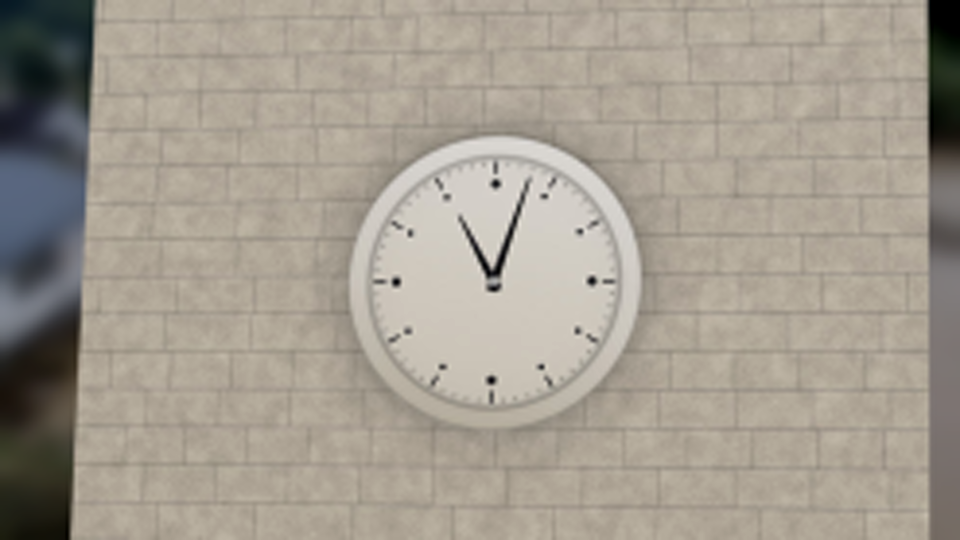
11:03
